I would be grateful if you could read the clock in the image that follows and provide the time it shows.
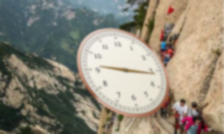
9:16
